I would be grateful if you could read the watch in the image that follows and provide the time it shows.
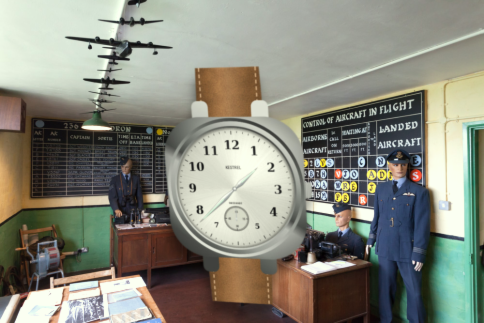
1:38
